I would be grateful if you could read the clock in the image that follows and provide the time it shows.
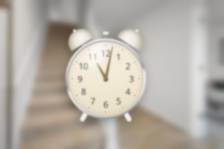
11:02
